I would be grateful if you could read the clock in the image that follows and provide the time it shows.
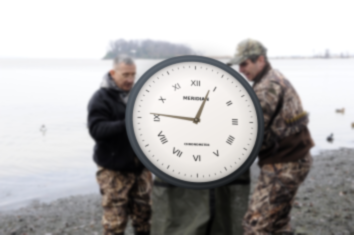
12:46
